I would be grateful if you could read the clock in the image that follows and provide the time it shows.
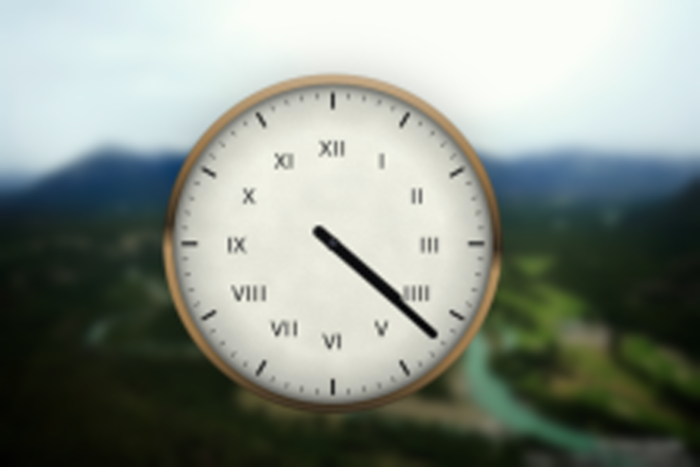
4:22
